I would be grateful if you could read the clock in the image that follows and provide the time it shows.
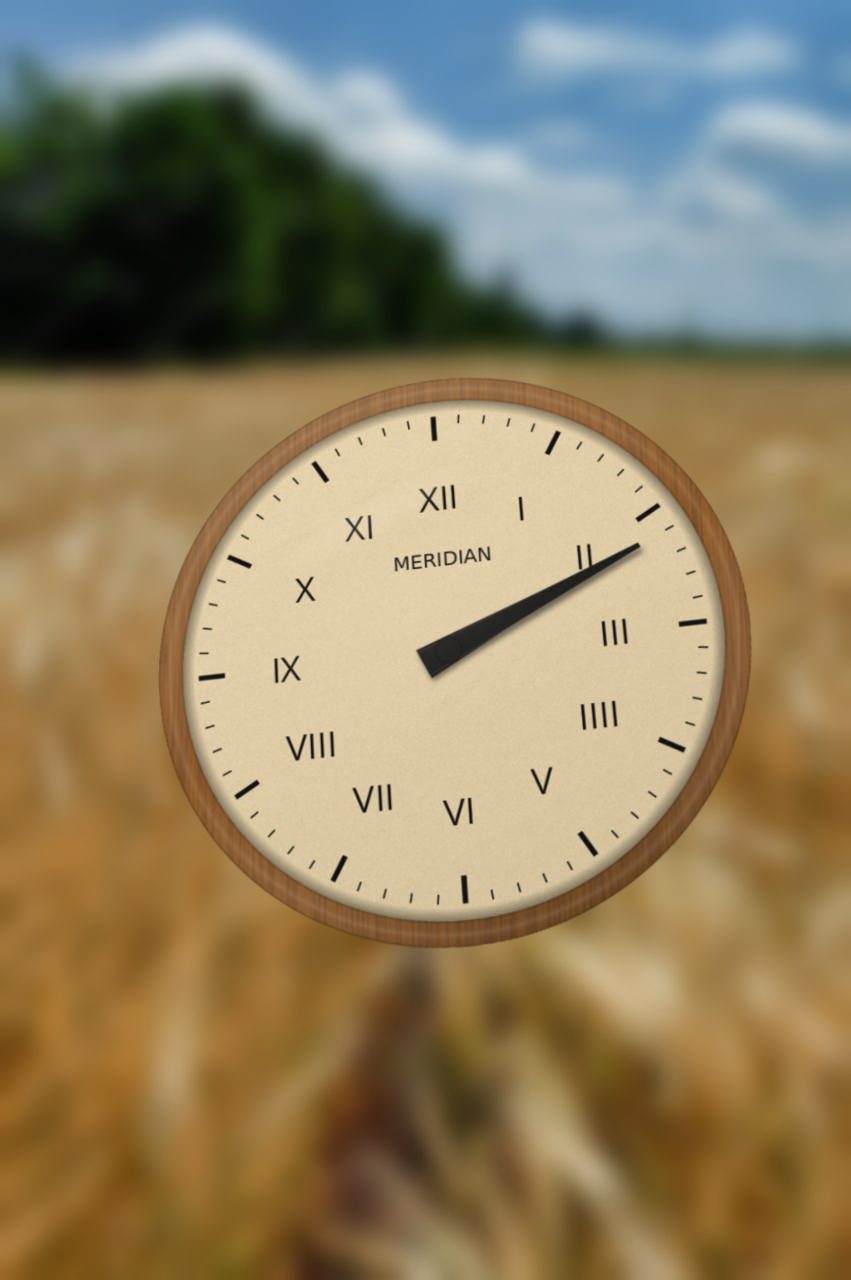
2:11
